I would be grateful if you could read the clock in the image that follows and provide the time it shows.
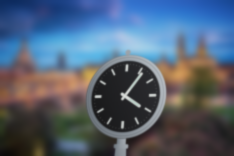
4:06
